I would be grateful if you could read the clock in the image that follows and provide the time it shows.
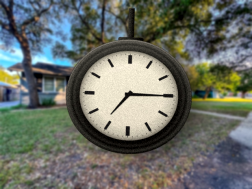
7:15
